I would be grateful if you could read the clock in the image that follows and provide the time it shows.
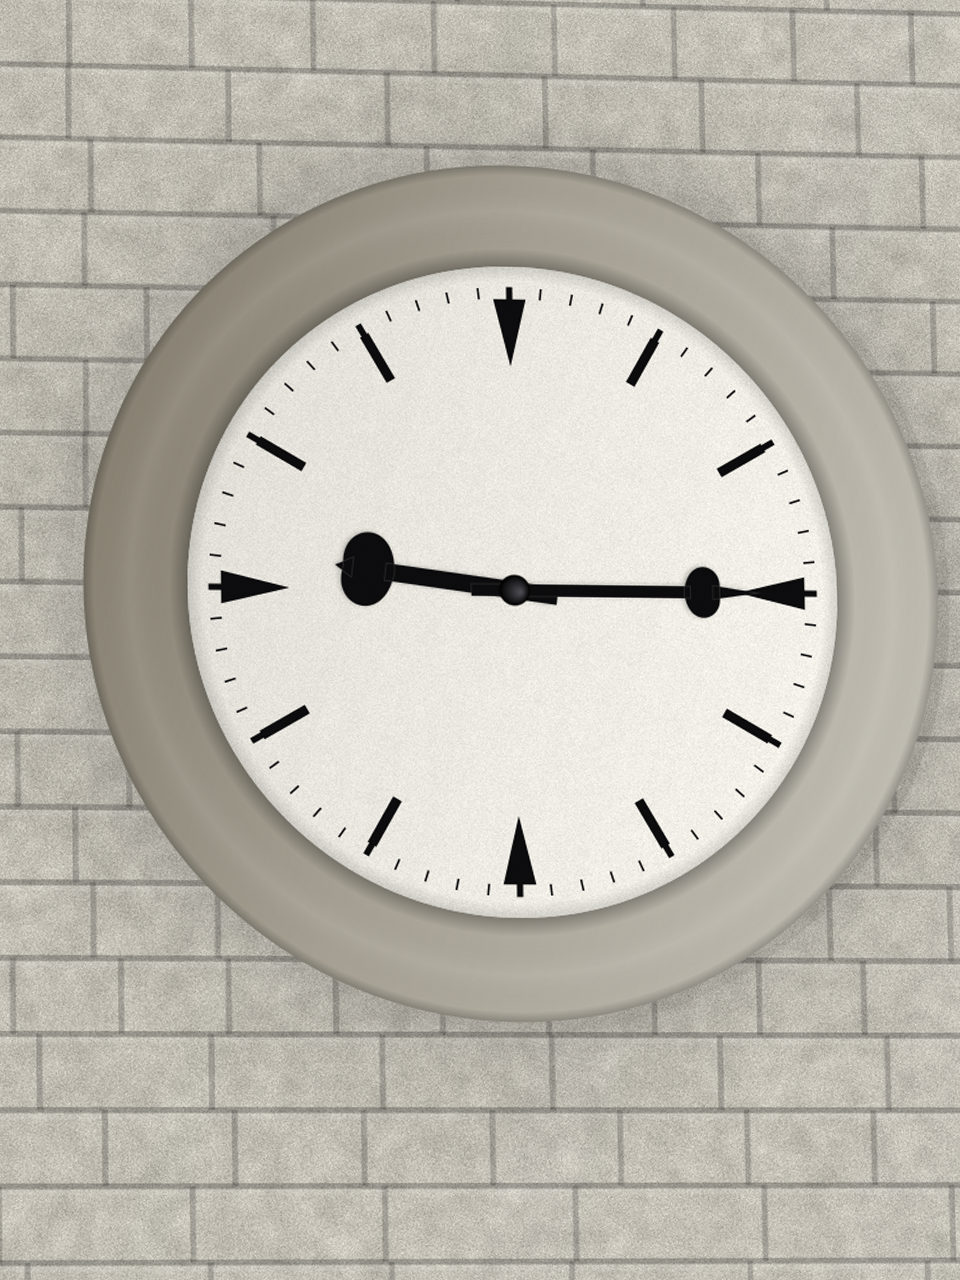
9:15
